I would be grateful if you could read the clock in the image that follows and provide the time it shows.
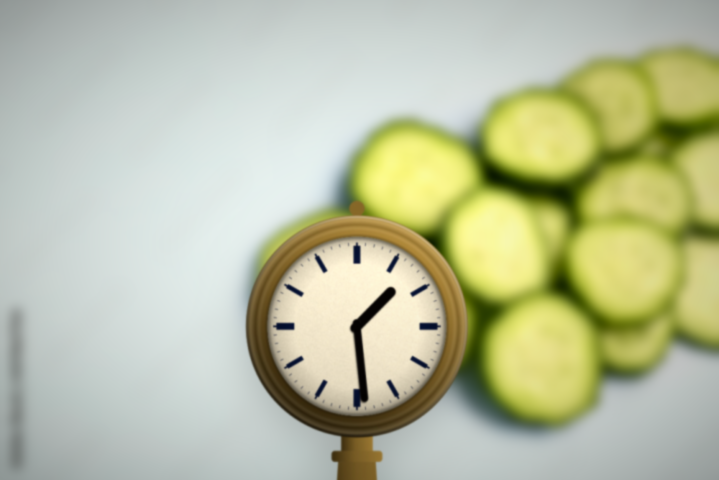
1:29
